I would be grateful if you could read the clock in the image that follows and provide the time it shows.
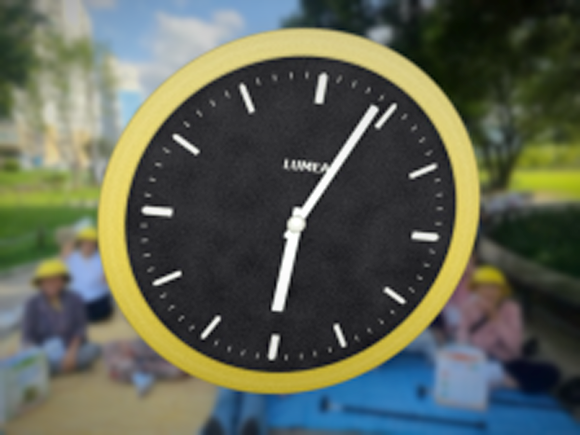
6:04
